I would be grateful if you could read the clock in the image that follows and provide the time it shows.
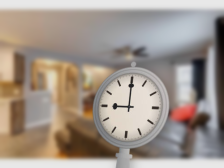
9:00
